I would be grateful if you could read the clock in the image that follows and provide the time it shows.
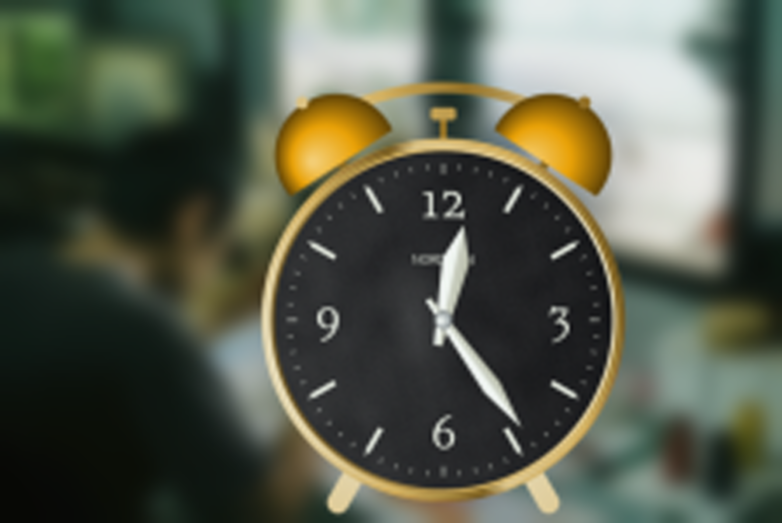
12:24
